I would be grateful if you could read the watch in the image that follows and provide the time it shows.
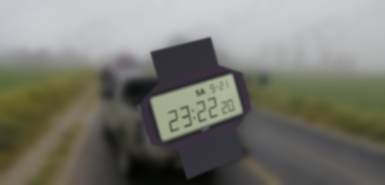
23:22:20
